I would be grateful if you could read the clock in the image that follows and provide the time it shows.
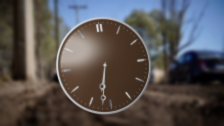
6:32
